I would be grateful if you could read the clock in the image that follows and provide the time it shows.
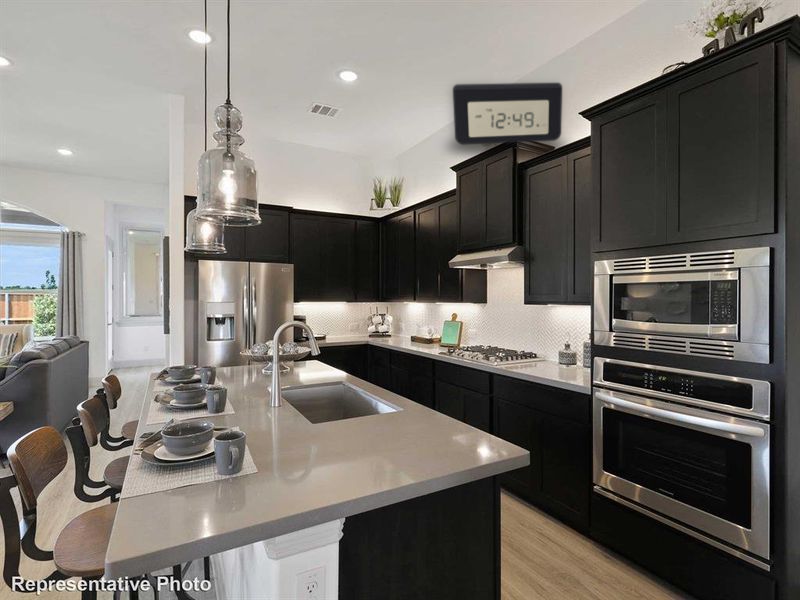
12:49
